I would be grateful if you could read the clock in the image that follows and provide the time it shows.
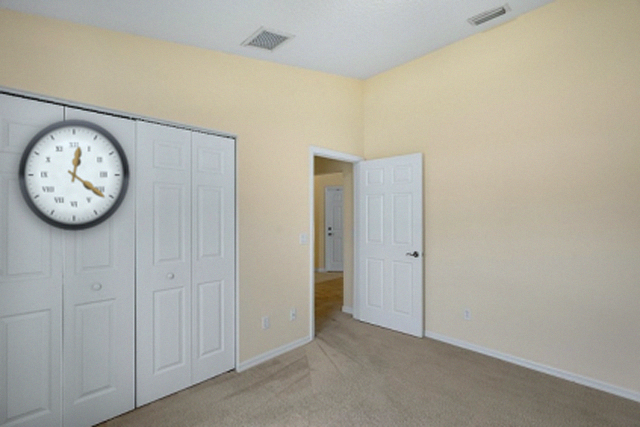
12:21
